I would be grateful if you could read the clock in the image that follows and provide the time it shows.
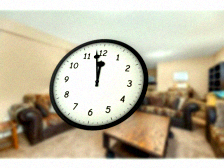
11:58
